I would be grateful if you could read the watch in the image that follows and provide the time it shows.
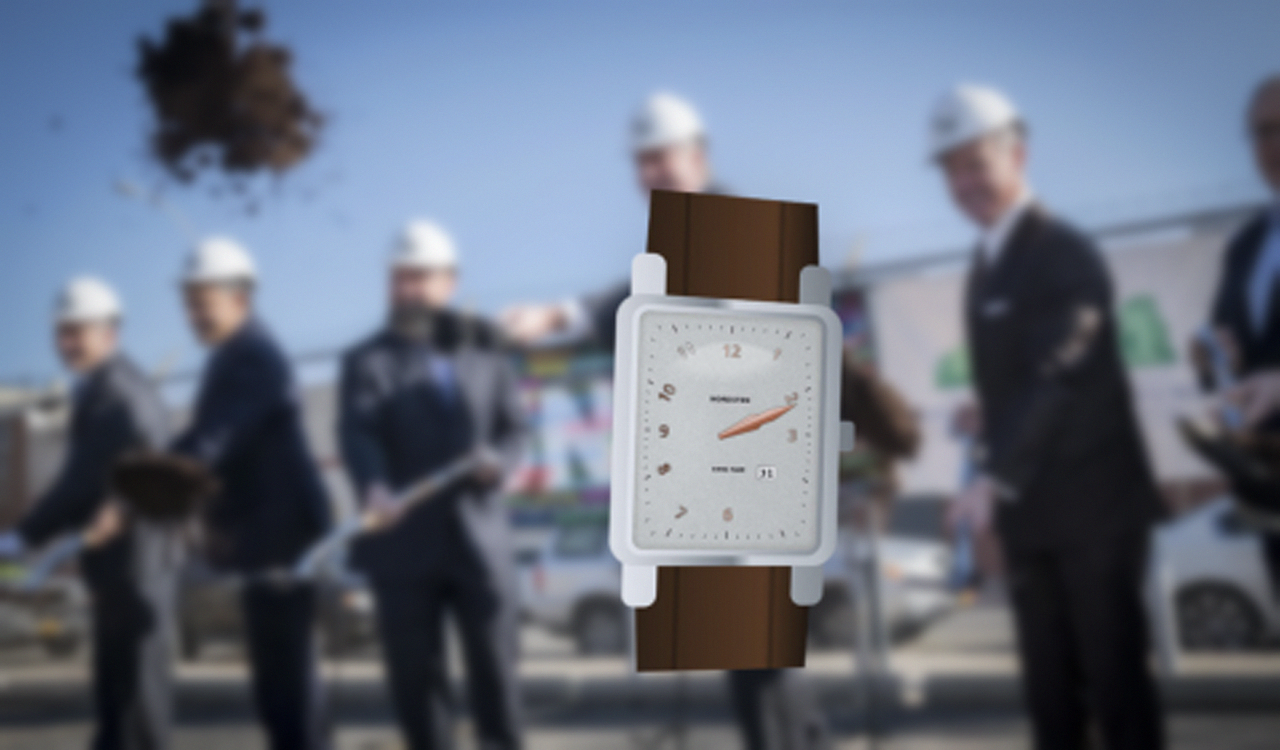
2:11
